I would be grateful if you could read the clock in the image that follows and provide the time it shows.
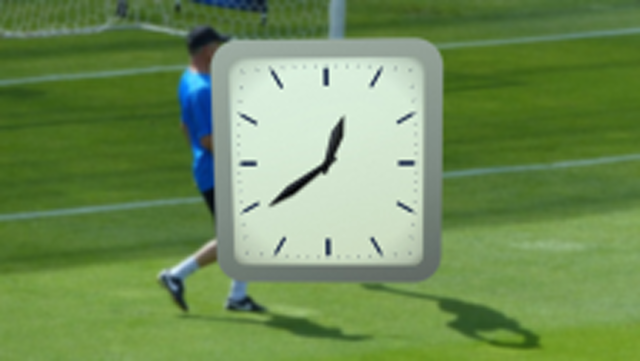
12:39
